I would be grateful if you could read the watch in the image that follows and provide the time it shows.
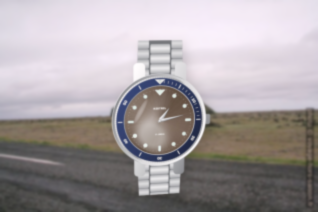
1:13
